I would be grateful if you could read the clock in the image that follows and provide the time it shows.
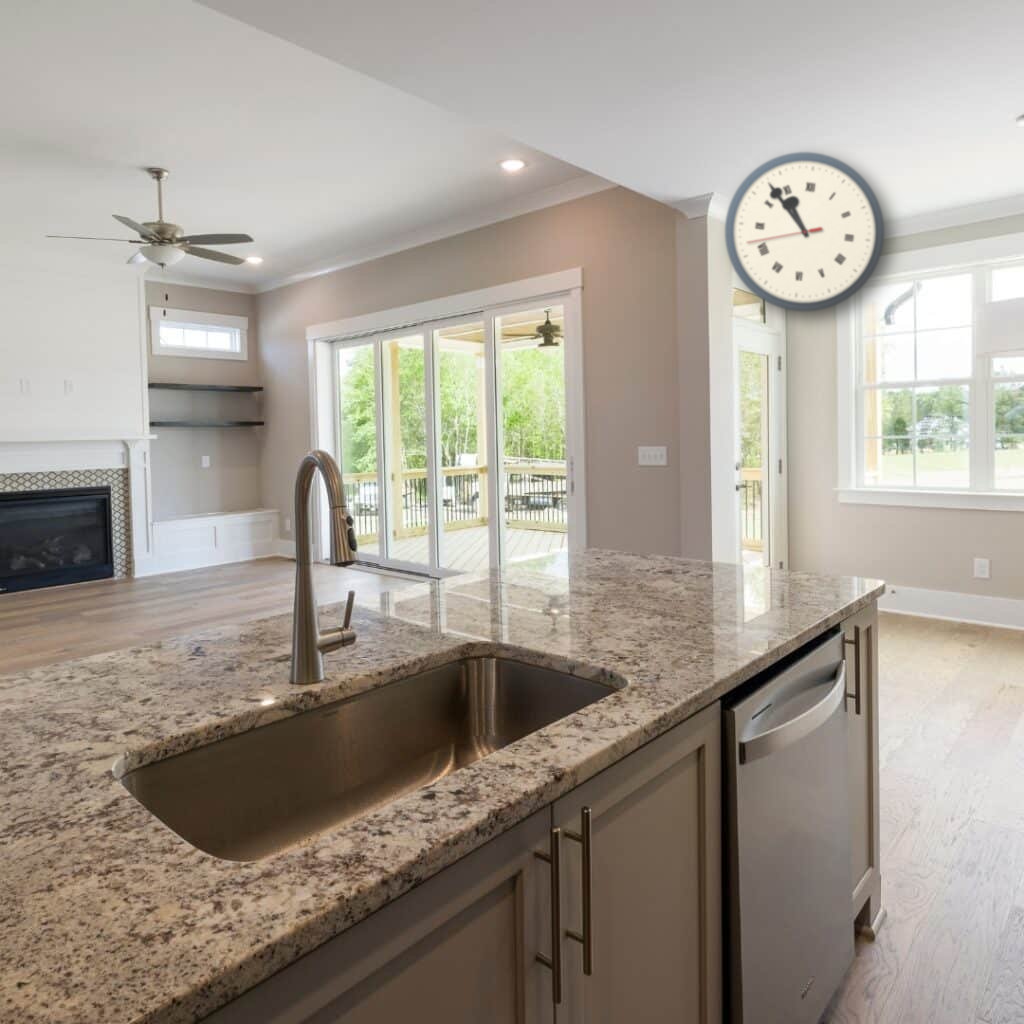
10:52:42
